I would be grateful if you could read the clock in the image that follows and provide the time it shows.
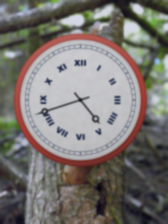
4:42
